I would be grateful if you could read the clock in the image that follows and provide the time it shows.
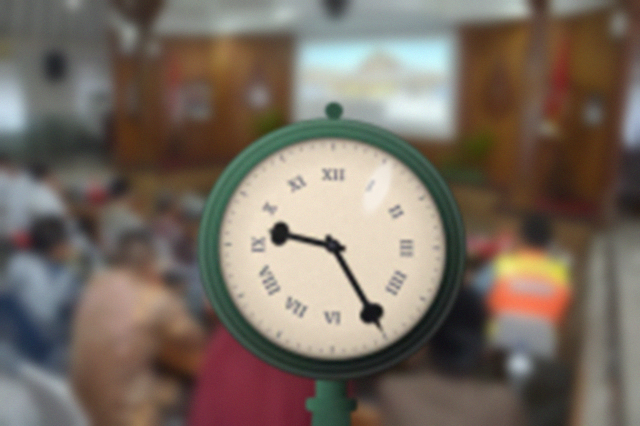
9:25
